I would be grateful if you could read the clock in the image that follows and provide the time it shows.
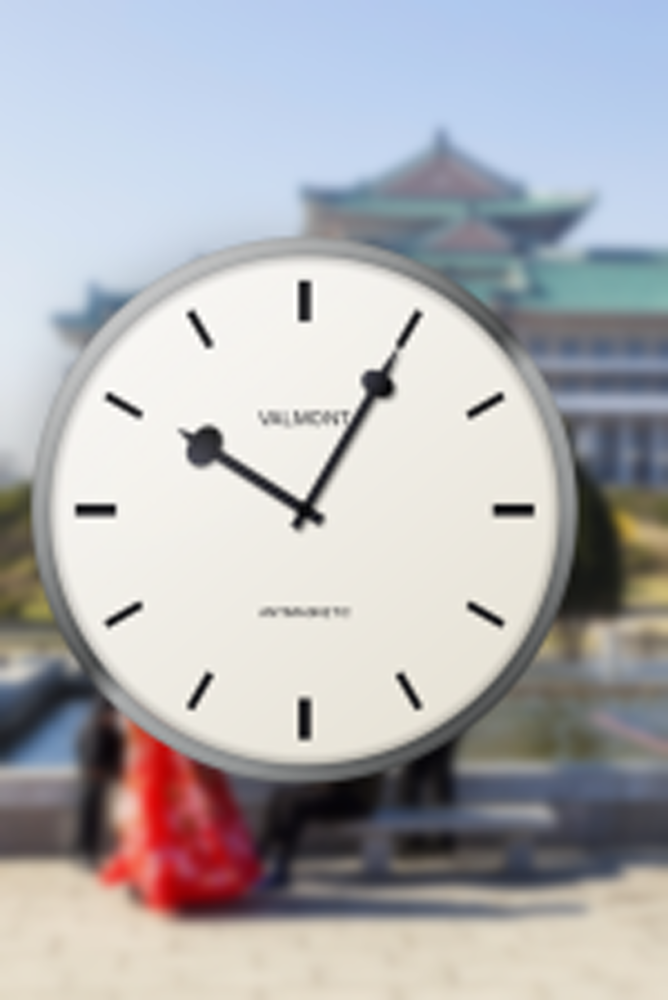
10:05
